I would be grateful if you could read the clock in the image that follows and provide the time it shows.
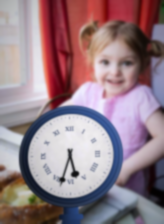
5:33
